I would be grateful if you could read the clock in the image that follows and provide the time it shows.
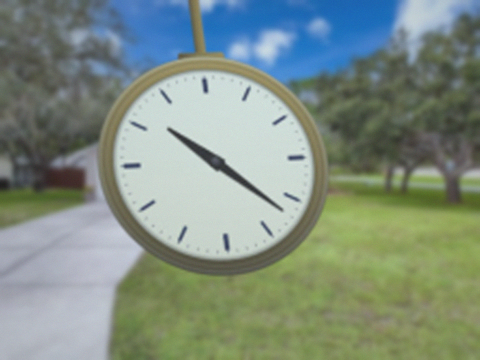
10:22
